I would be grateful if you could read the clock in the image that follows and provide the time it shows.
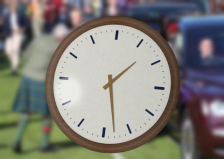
1:28
